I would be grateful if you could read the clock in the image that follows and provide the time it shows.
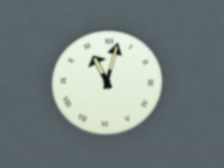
11:02
